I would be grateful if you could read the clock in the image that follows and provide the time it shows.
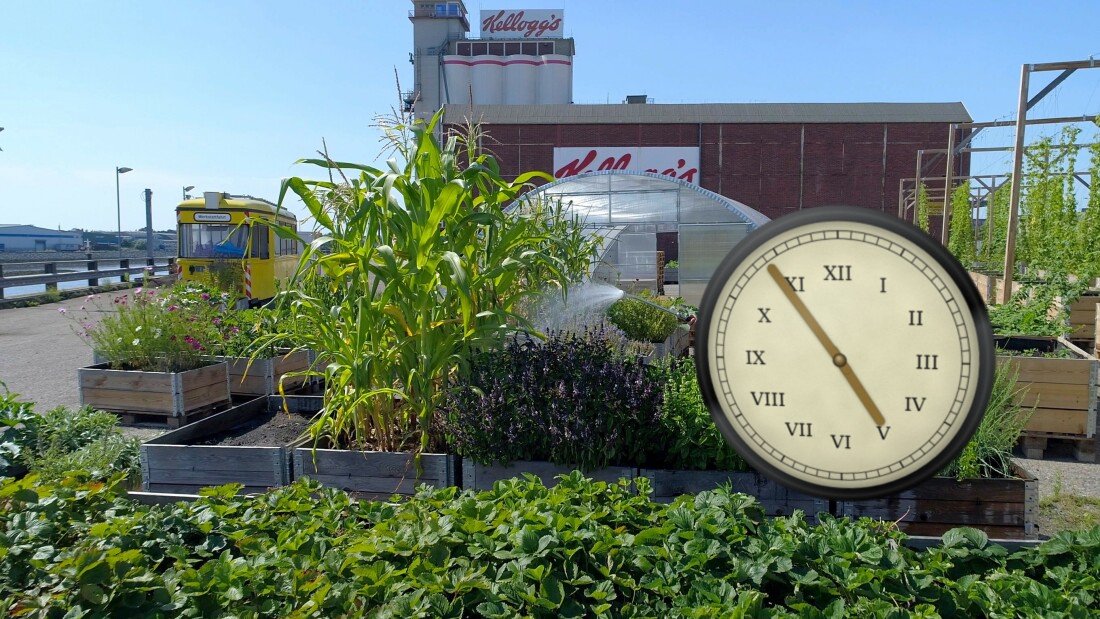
4:54
